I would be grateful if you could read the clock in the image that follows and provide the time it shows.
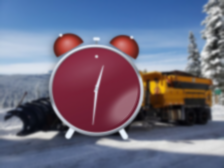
12:31
